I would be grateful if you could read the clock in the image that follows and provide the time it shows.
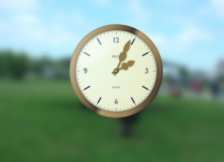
2:04
